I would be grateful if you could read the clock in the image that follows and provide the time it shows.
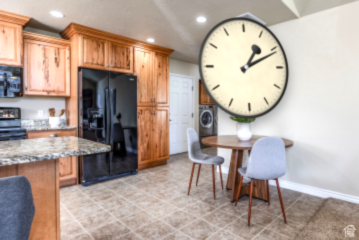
1:11
